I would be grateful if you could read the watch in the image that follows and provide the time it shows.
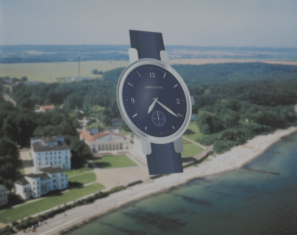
7:21
